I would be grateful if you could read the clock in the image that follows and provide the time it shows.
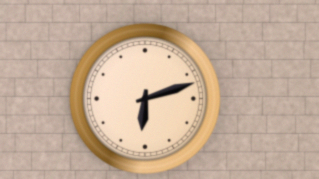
6:12
